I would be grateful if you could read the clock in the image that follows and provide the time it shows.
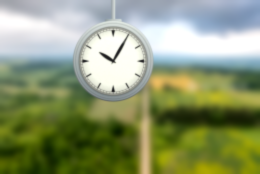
10:05
